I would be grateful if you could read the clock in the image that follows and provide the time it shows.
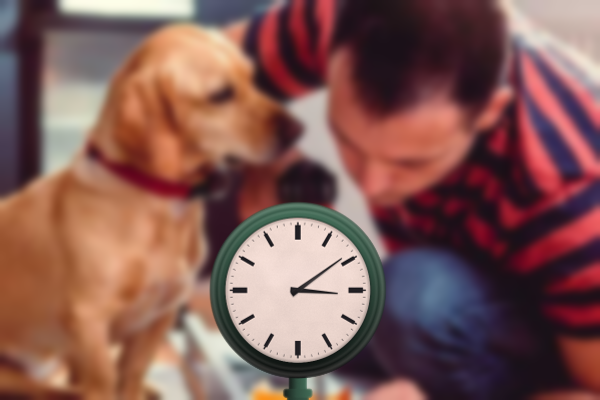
3:09
